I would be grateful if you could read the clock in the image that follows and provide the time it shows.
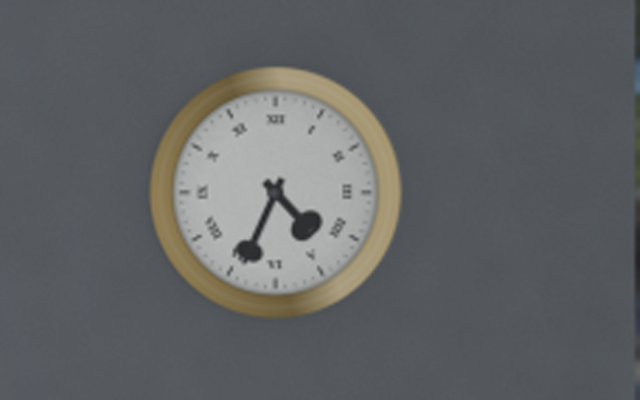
4:34
